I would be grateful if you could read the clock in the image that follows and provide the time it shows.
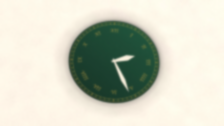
2:26
